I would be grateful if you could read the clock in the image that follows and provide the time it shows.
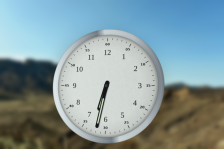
6:32
